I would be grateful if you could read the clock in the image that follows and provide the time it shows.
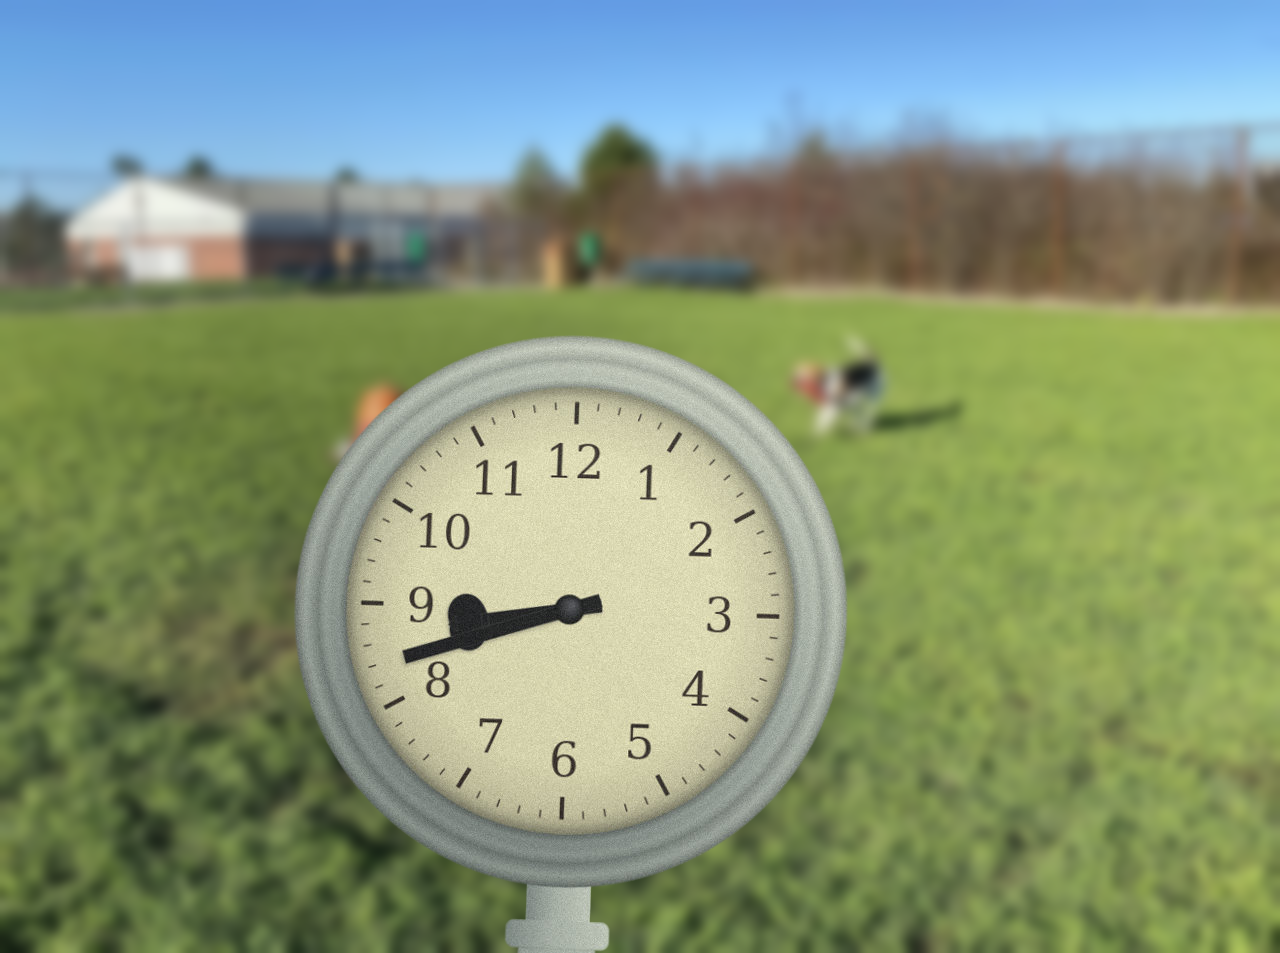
8:42
